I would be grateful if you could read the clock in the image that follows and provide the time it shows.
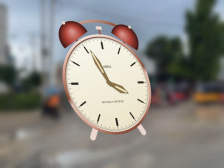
3:56
